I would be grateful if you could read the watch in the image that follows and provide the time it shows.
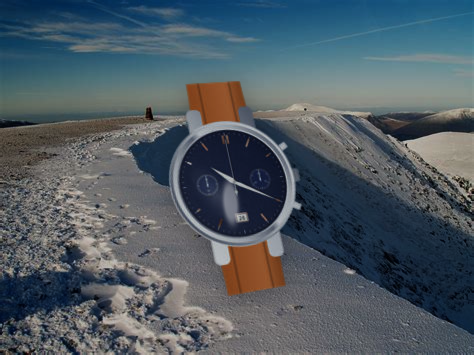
10:20
